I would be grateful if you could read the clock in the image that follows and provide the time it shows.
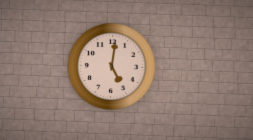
5:01
